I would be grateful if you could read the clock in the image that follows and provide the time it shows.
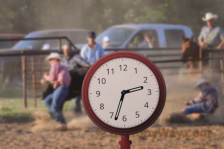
2:33
